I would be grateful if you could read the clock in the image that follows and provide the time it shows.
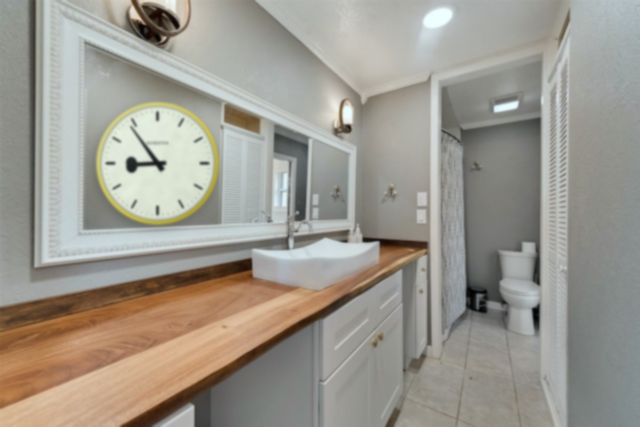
8:54
